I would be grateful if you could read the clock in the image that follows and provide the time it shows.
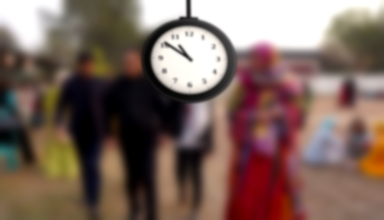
10:51
